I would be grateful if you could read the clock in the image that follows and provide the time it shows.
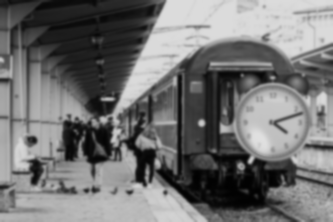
4:12
